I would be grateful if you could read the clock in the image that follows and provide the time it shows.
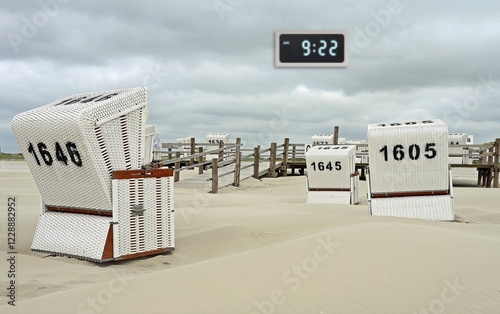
9:22
